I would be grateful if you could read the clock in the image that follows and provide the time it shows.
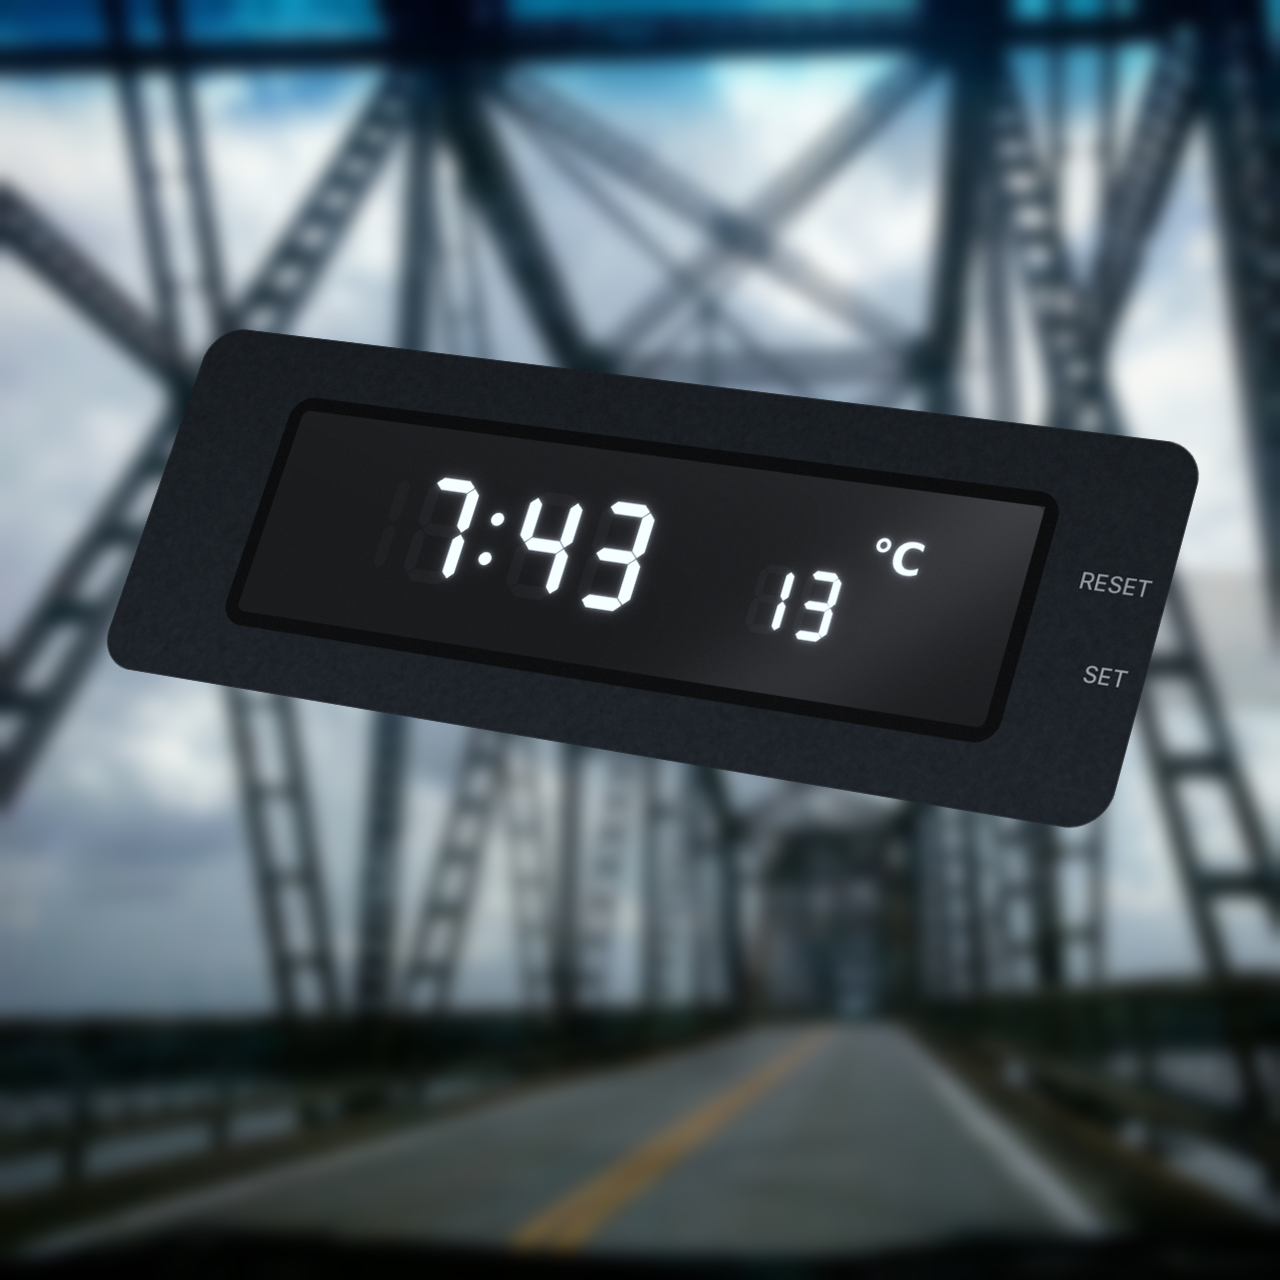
7:43
